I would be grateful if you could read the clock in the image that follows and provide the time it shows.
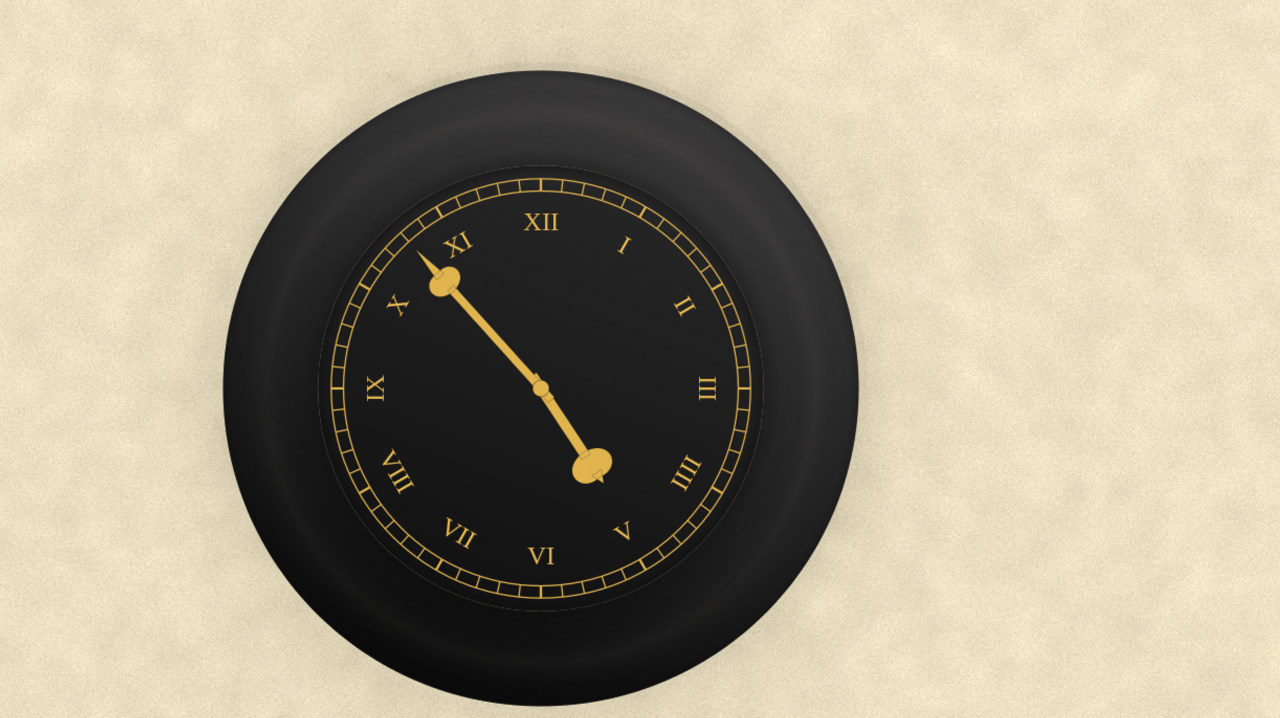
4:53
